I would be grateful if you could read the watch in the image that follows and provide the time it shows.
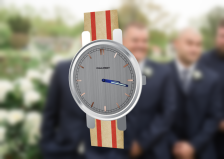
3:17
